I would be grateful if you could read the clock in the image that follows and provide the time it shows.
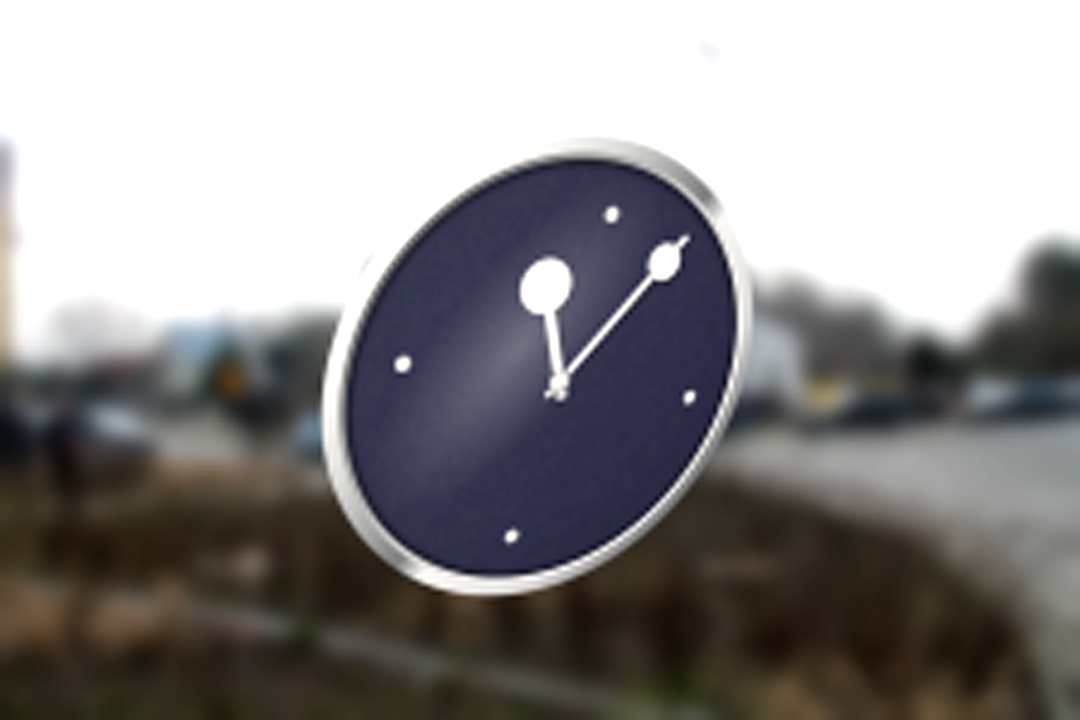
11:05
